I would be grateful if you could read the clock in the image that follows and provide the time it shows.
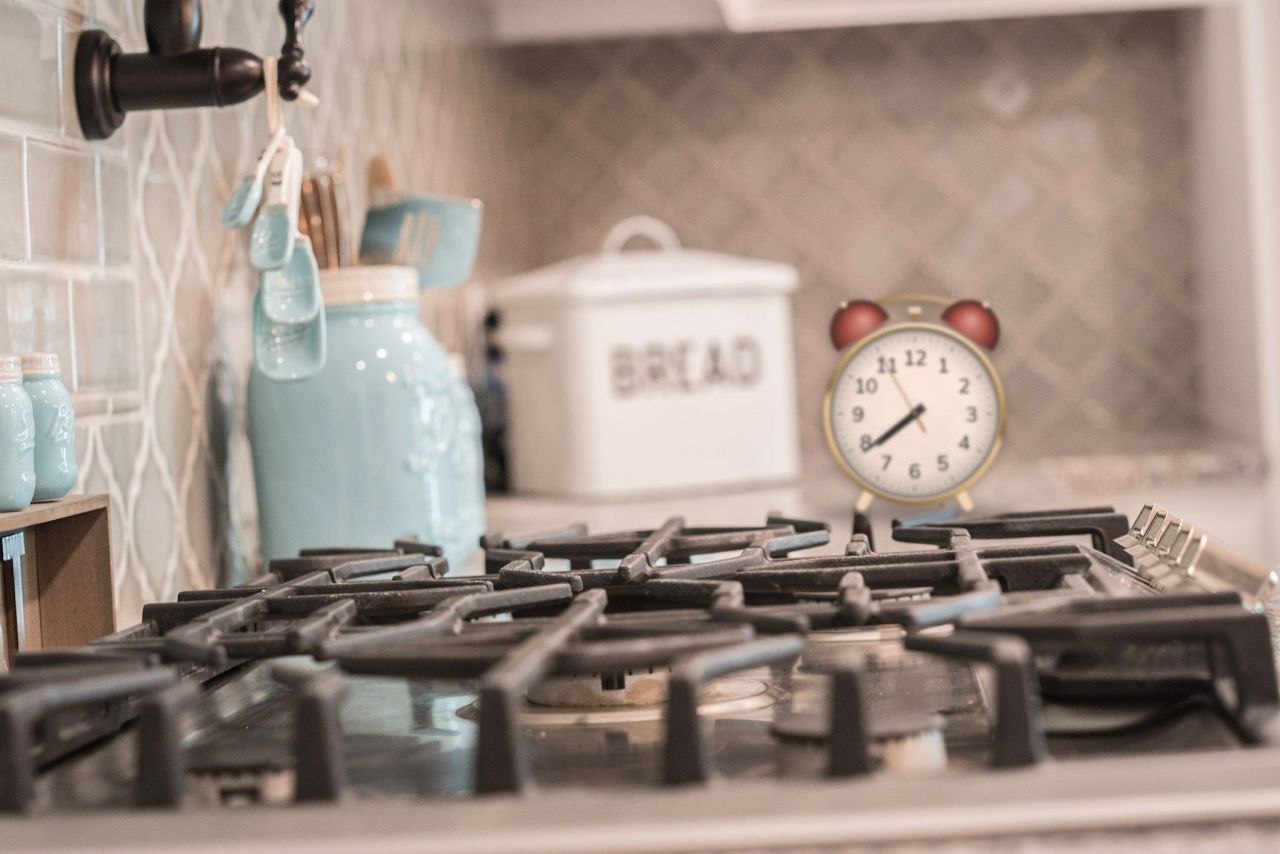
7:38:55
